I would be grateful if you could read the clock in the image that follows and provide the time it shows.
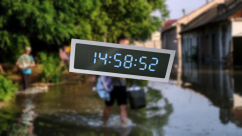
14:58:52
